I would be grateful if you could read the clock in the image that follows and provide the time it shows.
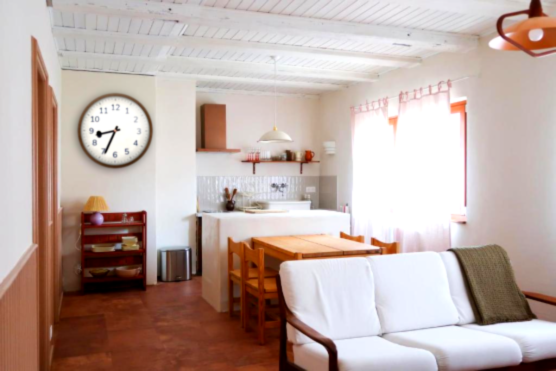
8:34
